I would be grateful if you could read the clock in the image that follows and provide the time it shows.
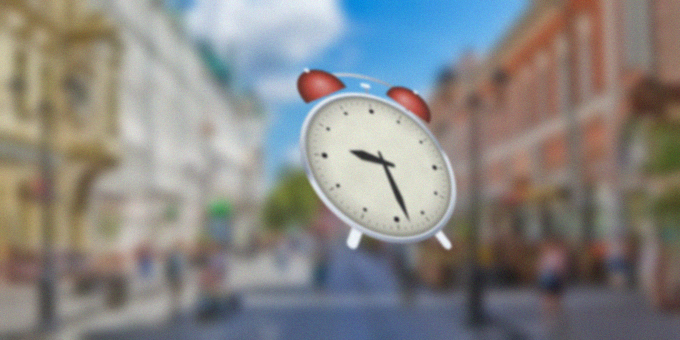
9:28
